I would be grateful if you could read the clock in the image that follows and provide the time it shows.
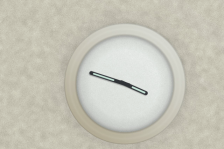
3:48
